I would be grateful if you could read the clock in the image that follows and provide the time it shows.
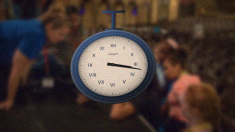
3:17
